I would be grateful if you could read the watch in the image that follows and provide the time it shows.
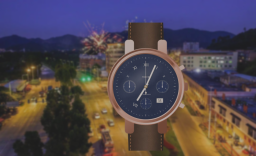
7:04
